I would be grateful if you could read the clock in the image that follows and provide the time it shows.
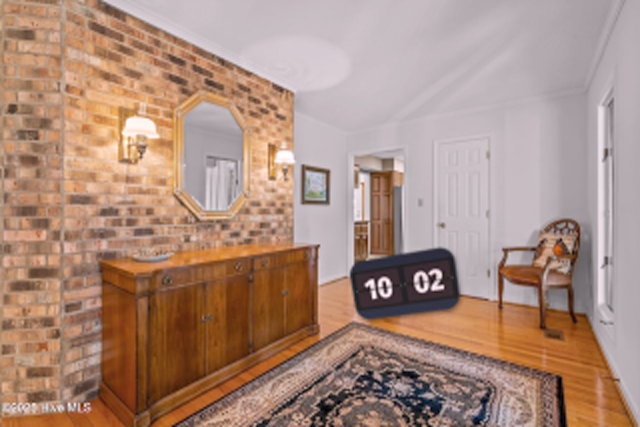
10:02
